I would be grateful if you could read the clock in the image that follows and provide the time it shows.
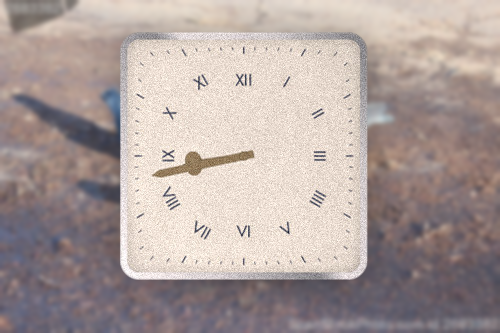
8:43
